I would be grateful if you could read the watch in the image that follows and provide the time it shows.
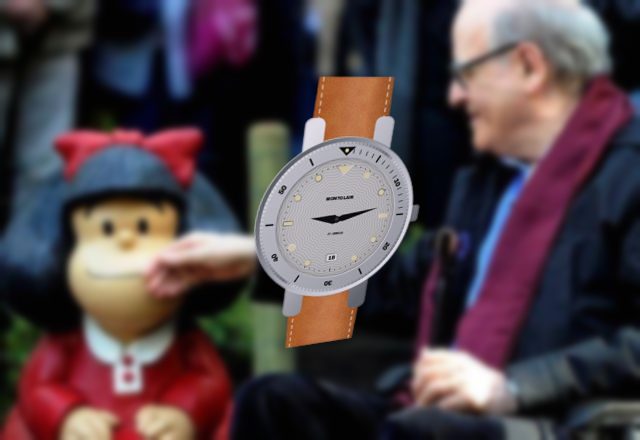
9:13
